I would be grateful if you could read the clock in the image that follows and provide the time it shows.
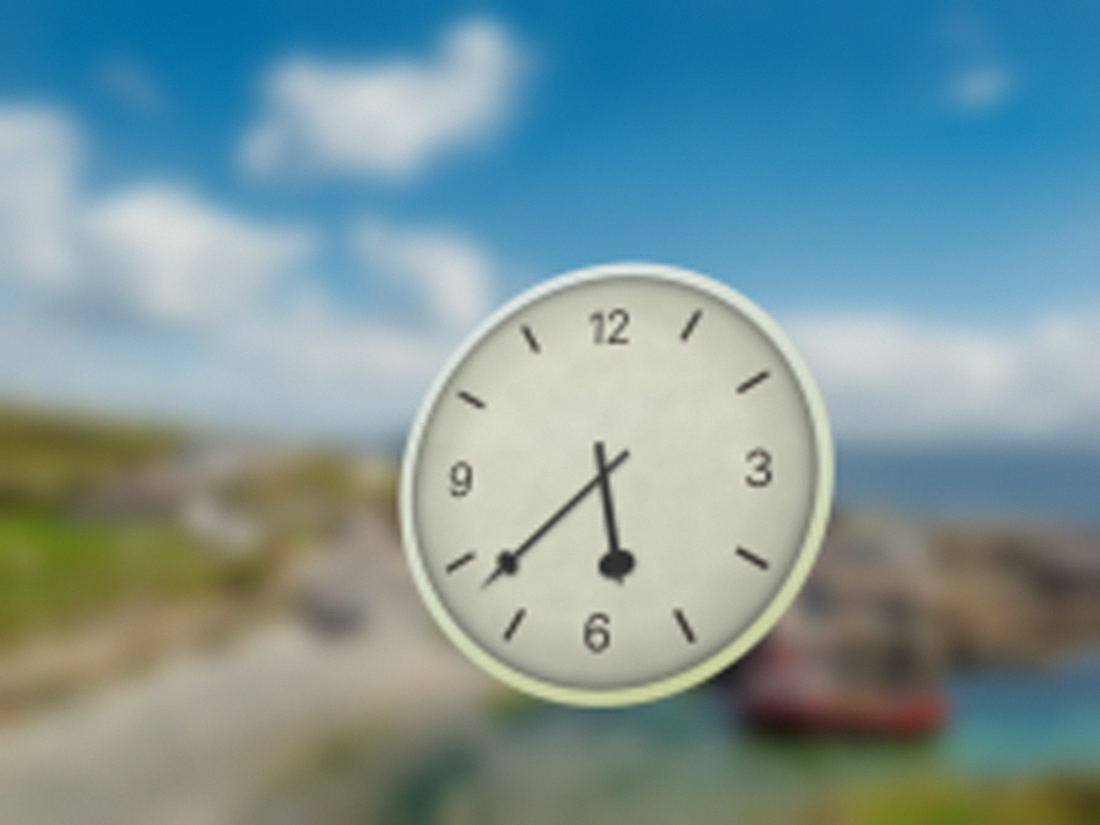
5:38
